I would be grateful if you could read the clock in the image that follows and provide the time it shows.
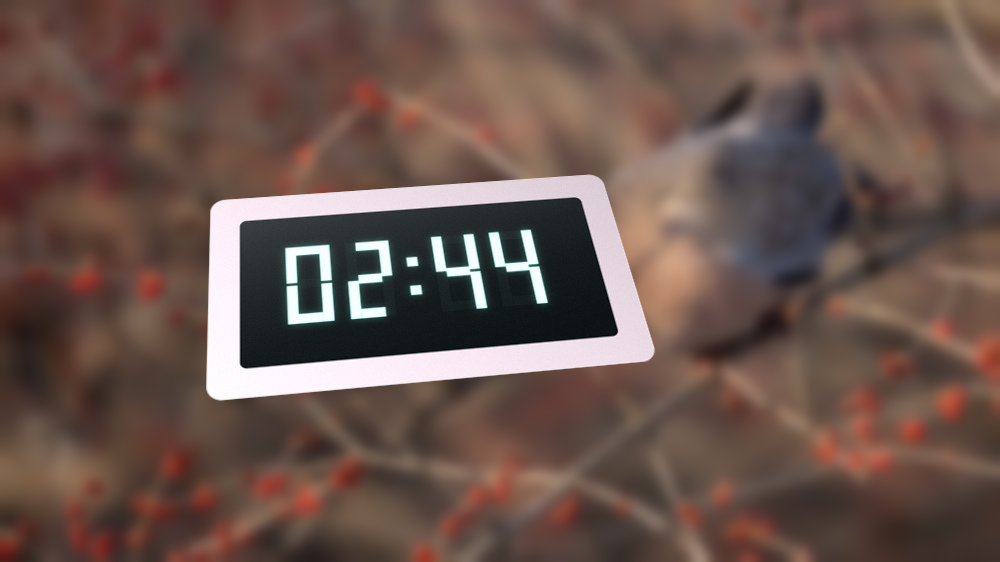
2:44
